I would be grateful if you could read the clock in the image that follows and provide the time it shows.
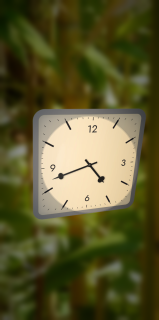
4:42
